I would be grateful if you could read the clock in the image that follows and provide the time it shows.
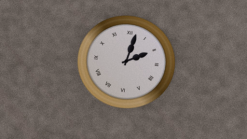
2:02
